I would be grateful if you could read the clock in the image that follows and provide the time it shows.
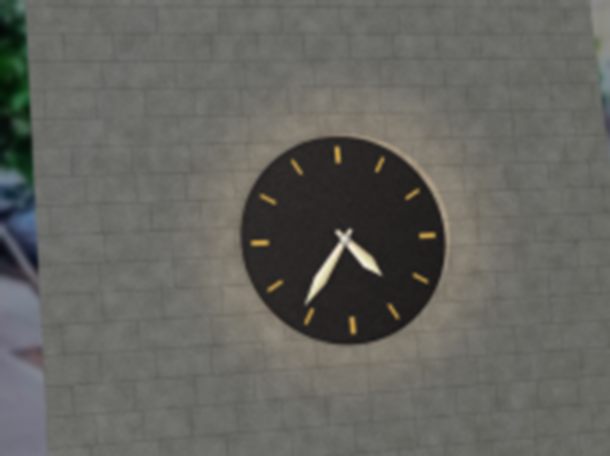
4:36
